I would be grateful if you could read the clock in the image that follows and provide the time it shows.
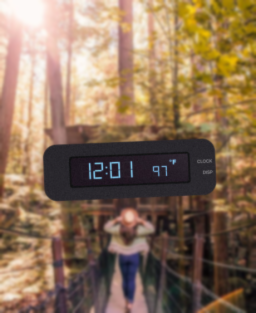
12:01
